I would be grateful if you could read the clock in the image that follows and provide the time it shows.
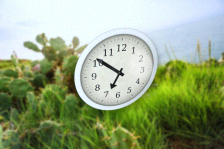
6:51
